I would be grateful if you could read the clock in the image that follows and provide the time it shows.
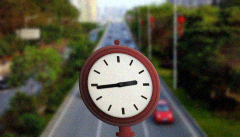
2:44
